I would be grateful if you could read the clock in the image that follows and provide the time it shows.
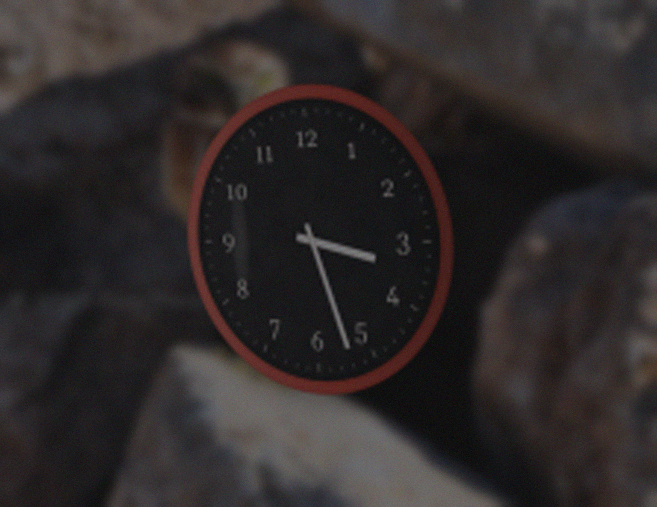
3:27
